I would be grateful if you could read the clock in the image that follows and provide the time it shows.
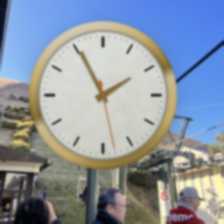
1:55:28
